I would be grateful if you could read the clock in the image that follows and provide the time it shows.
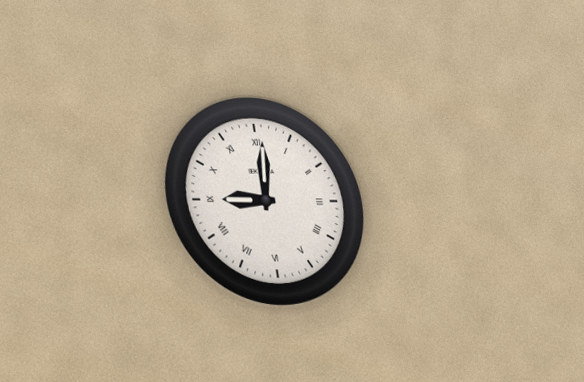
9:01
